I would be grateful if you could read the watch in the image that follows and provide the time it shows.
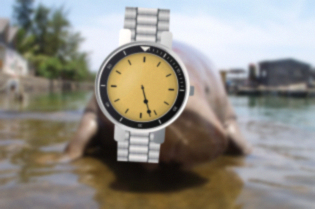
5:27
